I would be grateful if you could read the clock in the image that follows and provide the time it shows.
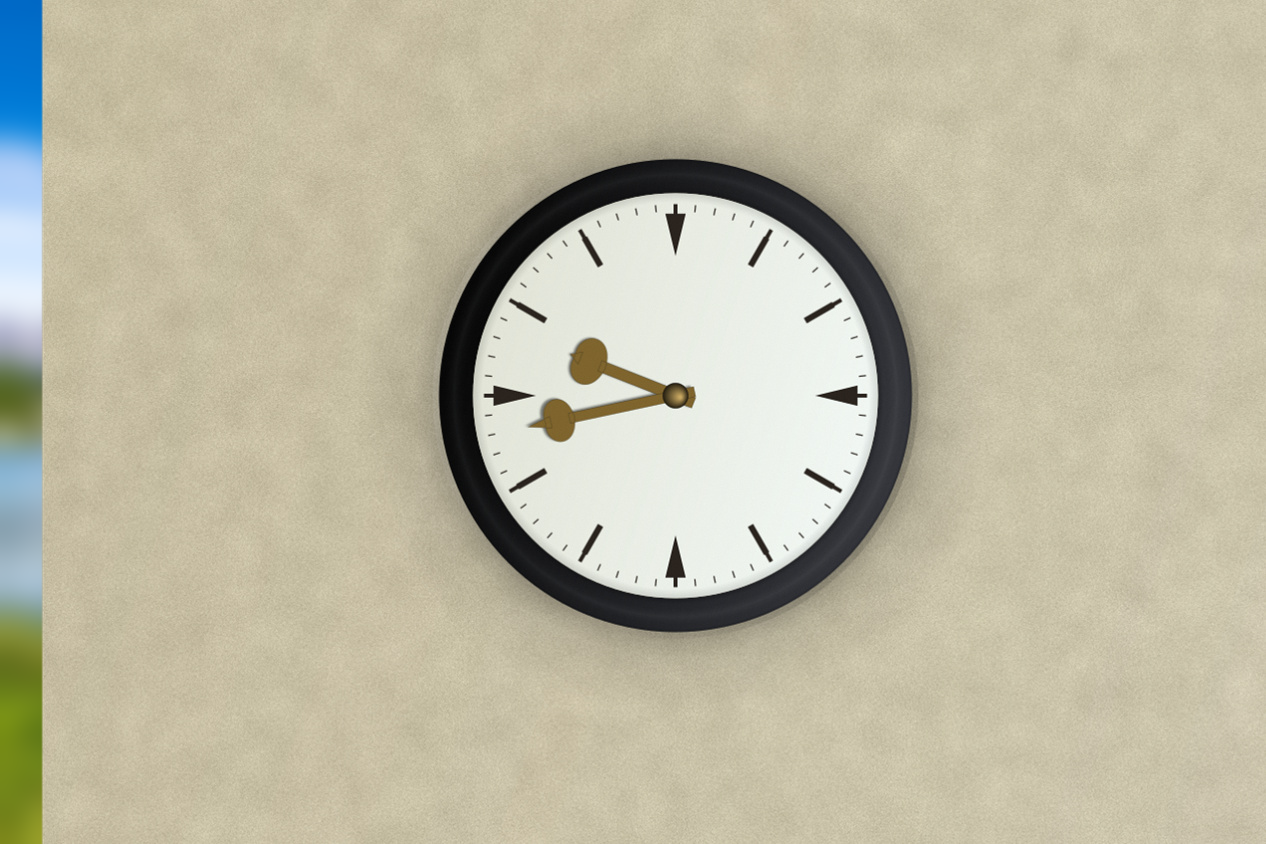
9:43
